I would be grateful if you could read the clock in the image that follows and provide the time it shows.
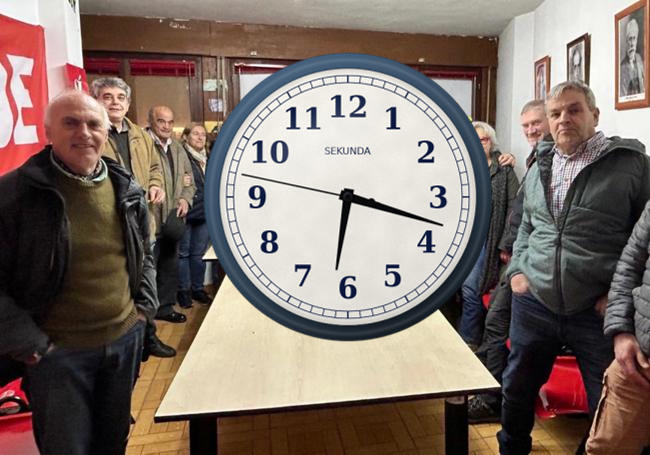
6:17:47
